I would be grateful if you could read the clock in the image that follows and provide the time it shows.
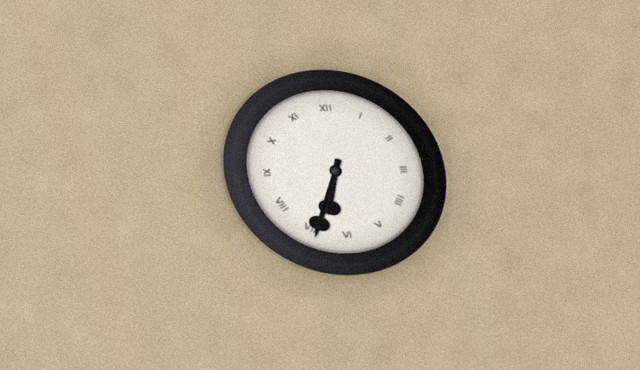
6:34
